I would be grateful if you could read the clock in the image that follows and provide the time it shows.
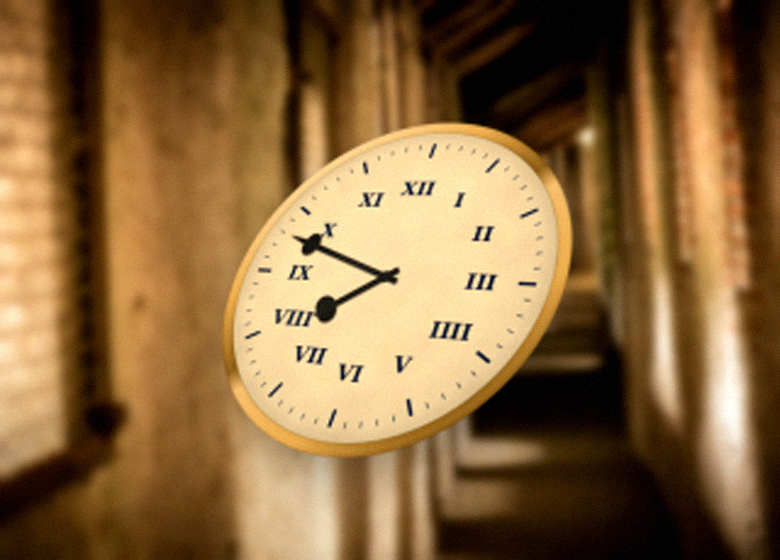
7:48
